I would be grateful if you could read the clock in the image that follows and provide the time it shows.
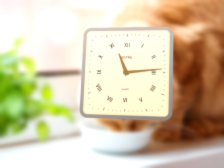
11:14
